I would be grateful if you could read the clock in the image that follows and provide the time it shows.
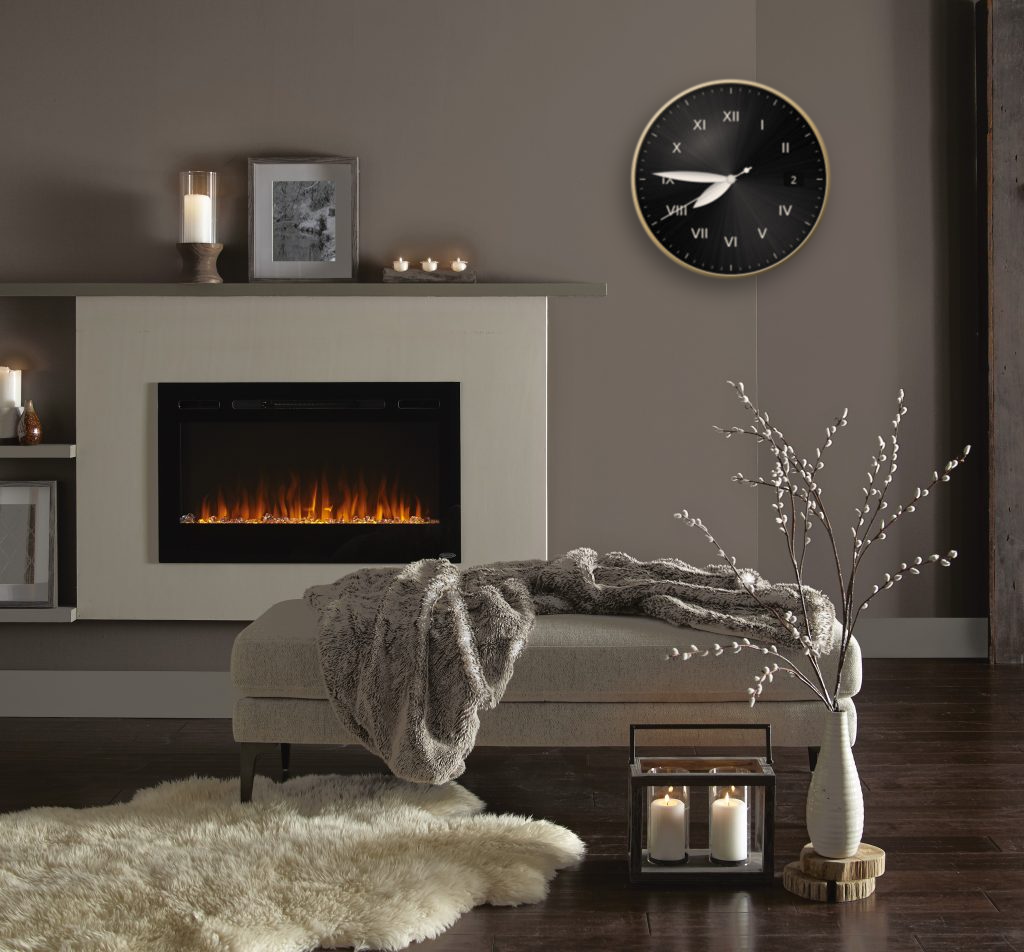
7:45:40
